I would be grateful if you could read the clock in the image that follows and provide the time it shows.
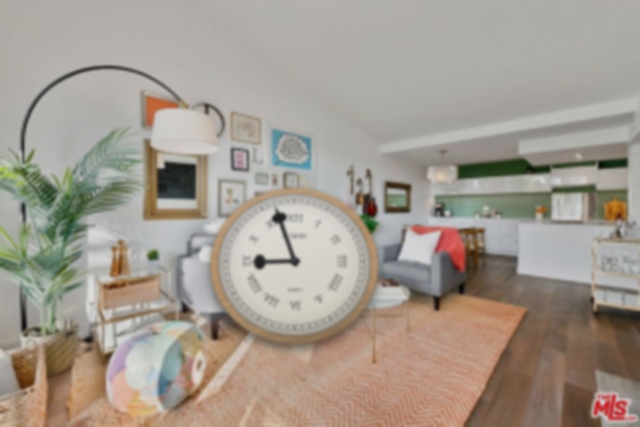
8:57
